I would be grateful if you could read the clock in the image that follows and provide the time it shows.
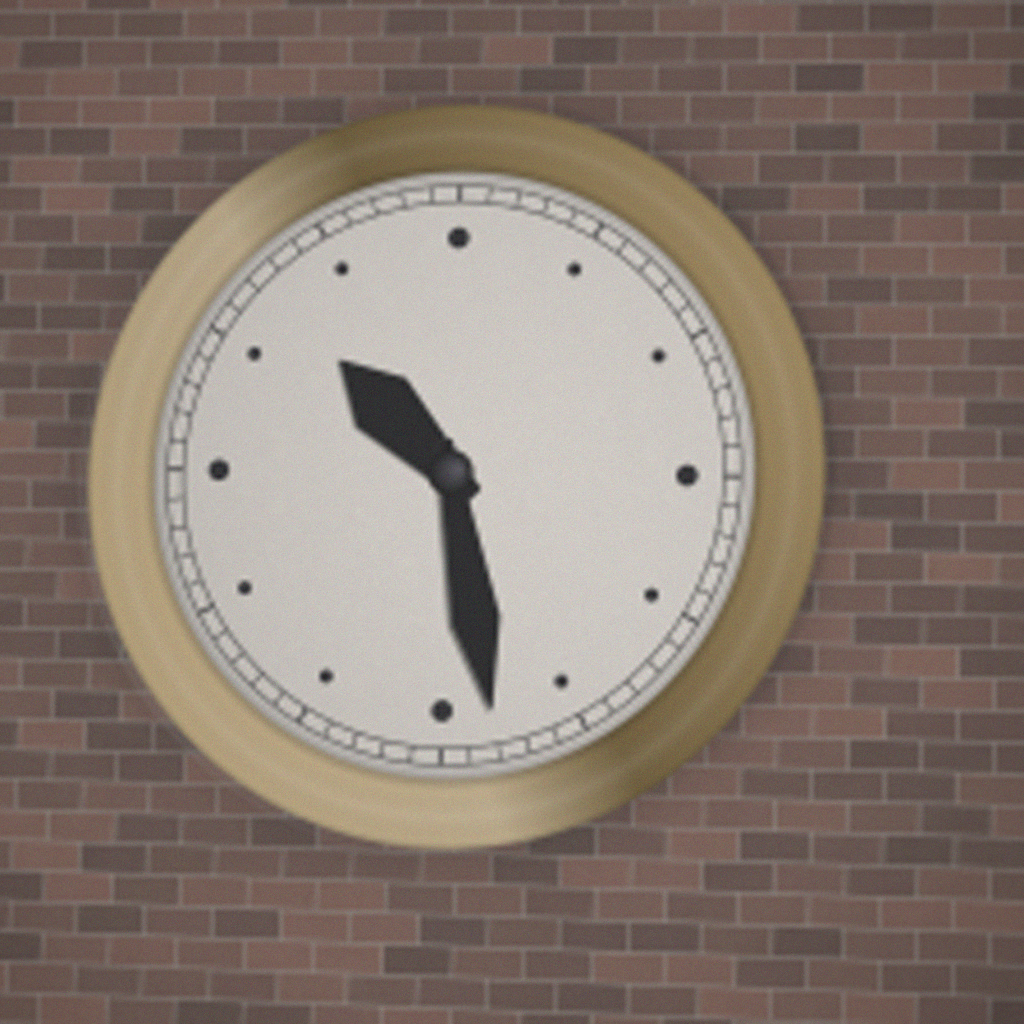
10:28
